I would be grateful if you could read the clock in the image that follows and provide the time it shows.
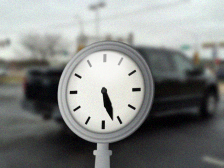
5:27
